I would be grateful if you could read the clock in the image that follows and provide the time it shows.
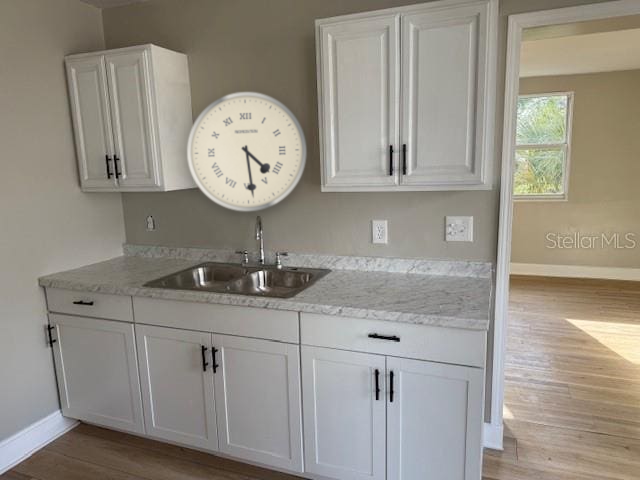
4:29
